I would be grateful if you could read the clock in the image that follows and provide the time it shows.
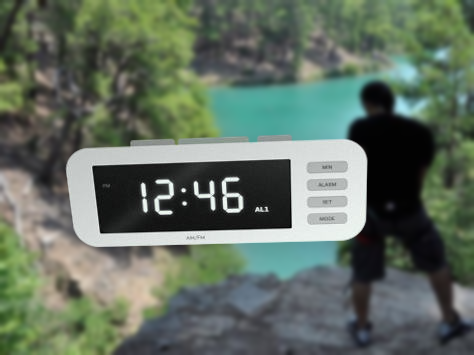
12:46
